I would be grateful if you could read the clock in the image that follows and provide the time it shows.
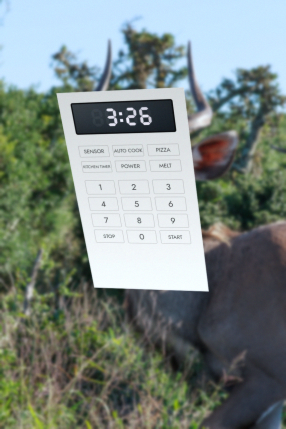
3:26
